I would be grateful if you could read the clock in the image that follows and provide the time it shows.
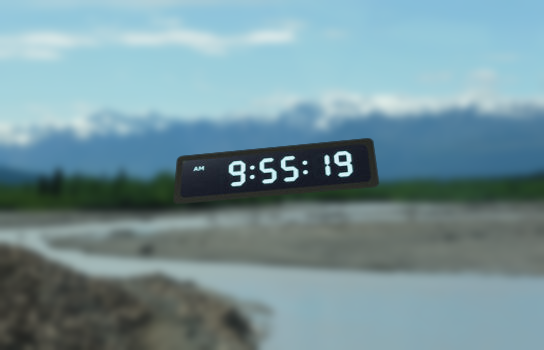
9:55:19
